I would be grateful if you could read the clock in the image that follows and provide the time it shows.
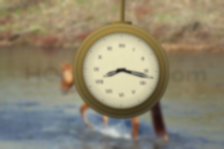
8:17
